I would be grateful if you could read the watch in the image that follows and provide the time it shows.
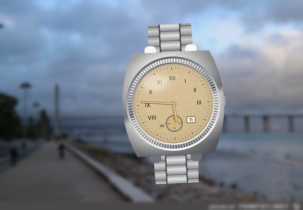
5:46
